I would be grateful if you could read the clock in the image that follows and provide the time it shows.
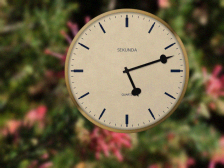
5:12
